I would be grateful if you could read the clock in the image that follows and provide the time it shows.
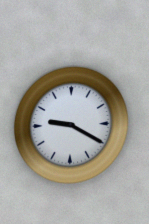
9:20
